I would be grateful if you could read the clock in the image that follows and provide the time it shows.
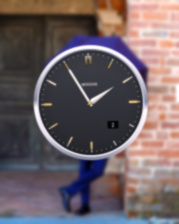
1:55
